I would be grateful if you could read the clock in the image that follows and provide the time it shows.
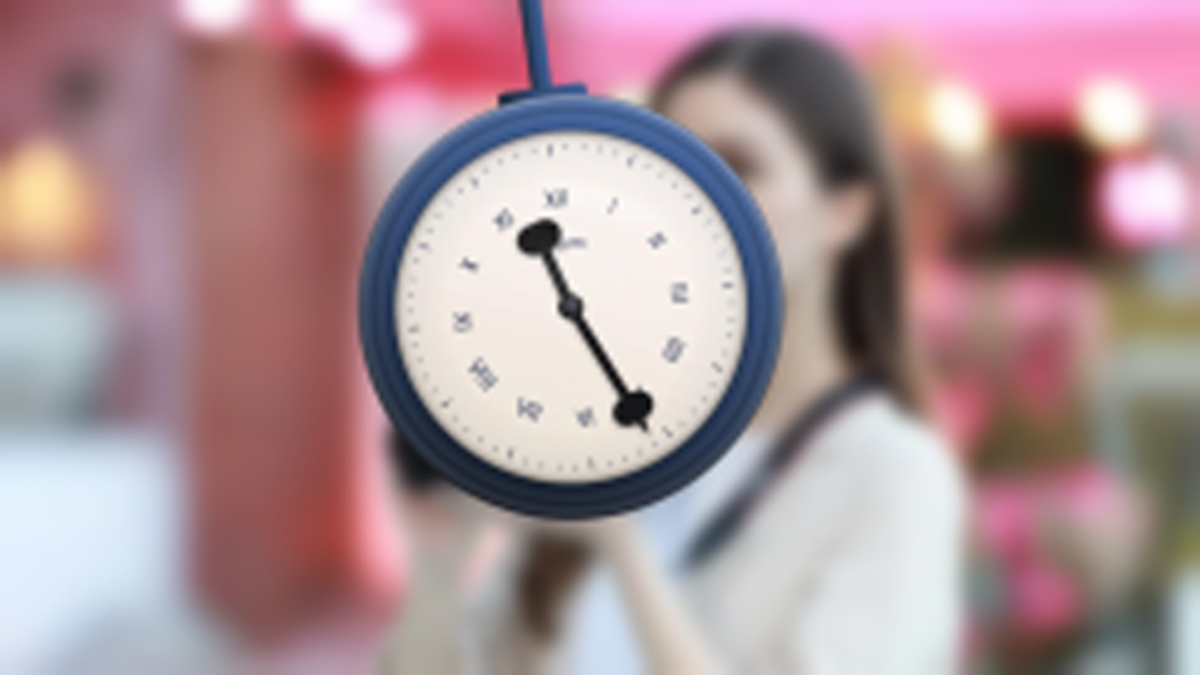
11:26
